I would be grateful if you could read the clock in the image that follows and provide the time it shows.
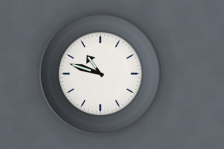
10:48
